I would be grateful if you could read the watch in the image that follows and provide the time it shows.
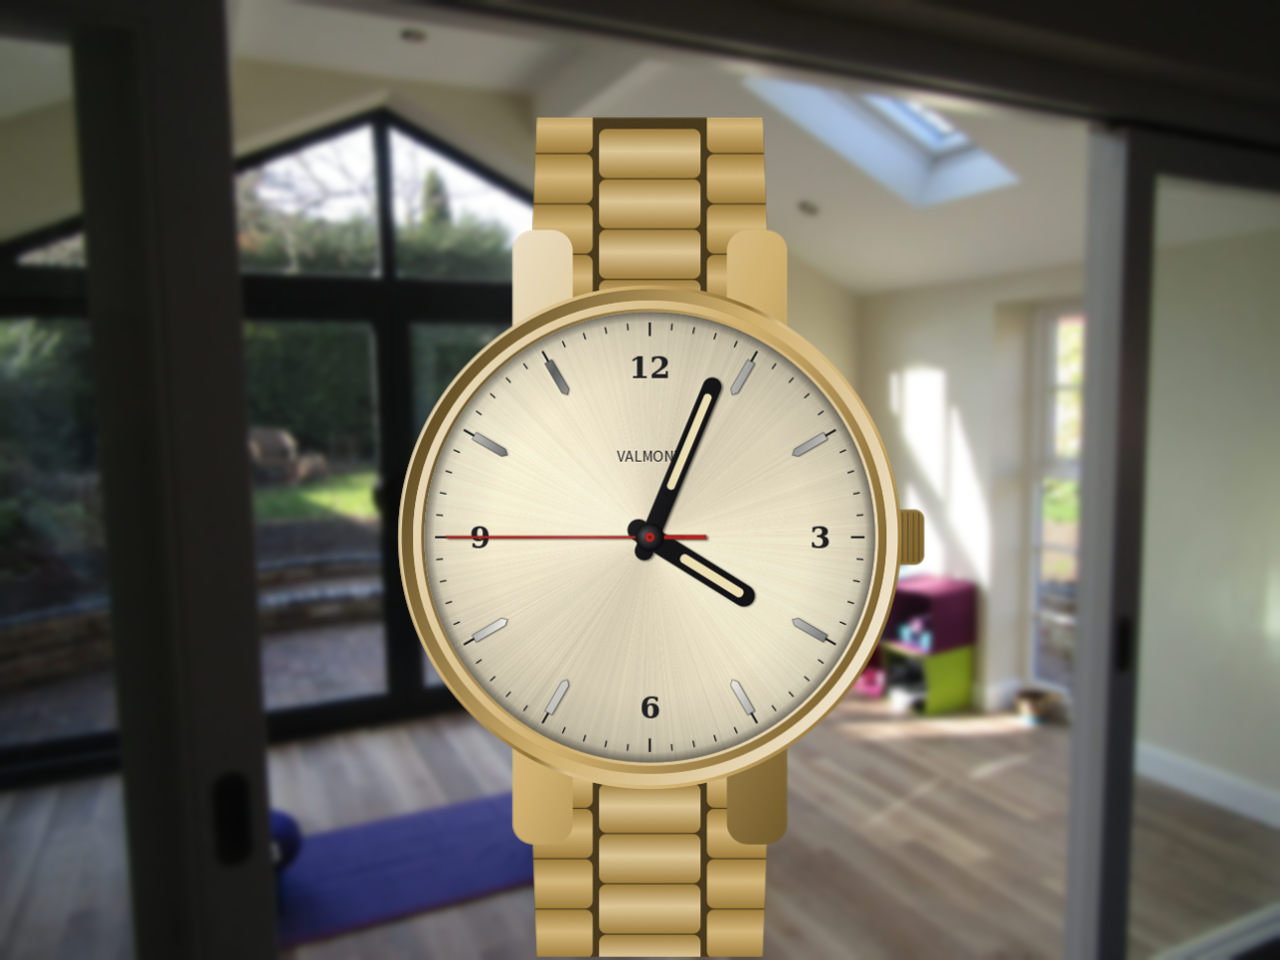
4:03:45
